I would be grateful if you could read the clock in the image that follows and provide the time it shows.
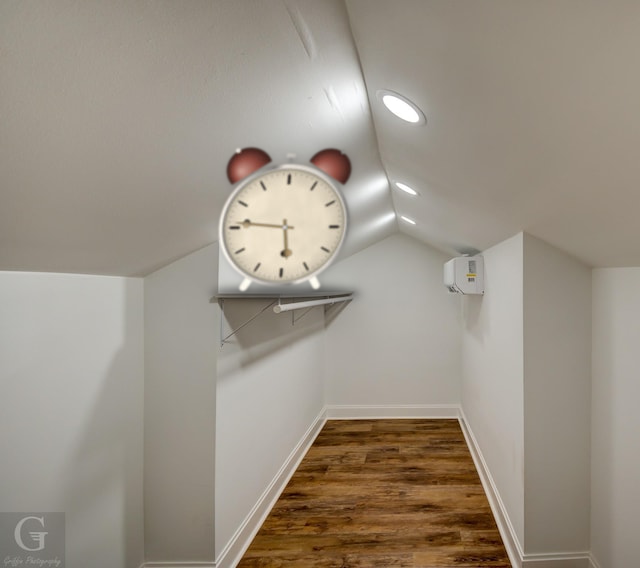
5:46
